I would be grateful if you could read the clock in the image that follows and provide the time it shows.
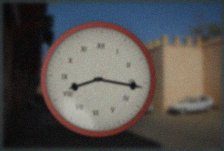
8:16
